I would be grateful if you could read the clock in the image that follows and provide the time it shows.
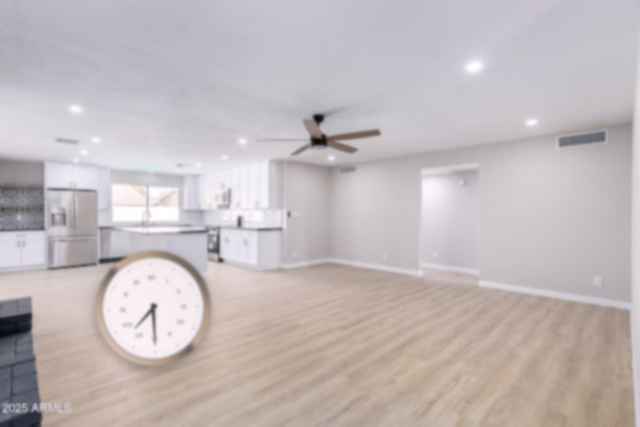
7:30
